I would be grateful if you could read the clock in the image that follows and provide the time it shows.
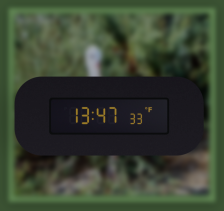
13:47
